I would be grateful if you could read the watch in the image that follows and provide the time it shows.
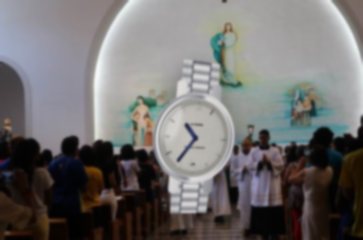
10:36
